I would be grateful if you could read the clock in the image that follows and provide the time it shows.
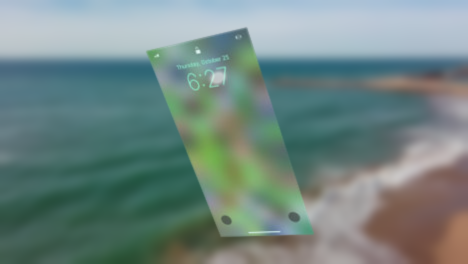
6:27
